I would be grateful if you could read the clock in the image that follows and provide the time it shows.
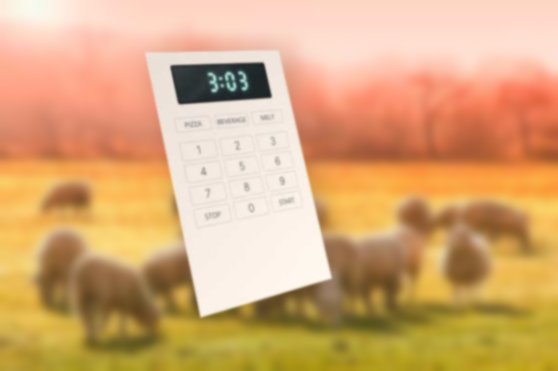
3:03
